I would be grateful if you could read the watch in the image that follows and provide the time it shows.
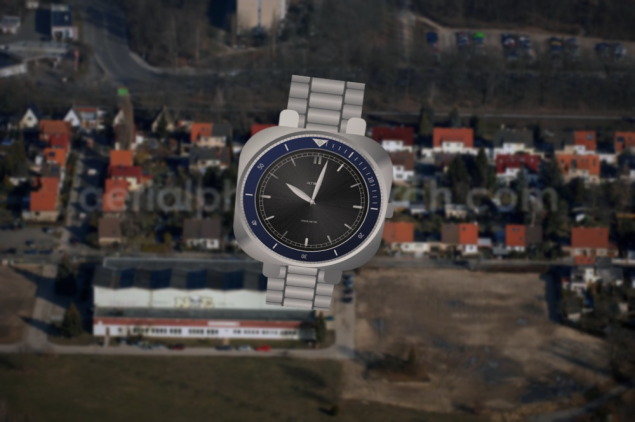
10:02
